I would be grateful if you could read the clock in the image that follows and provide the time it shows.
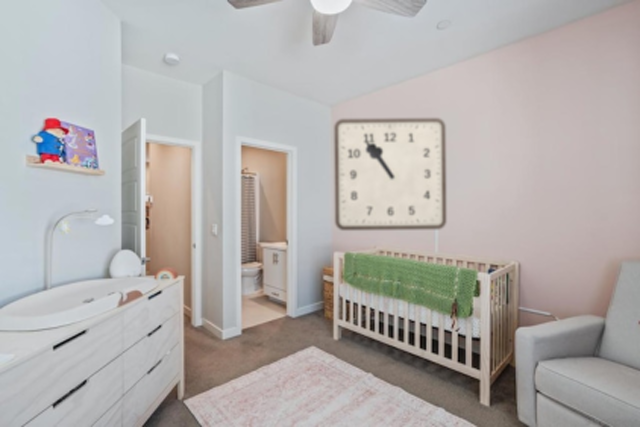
10:54
